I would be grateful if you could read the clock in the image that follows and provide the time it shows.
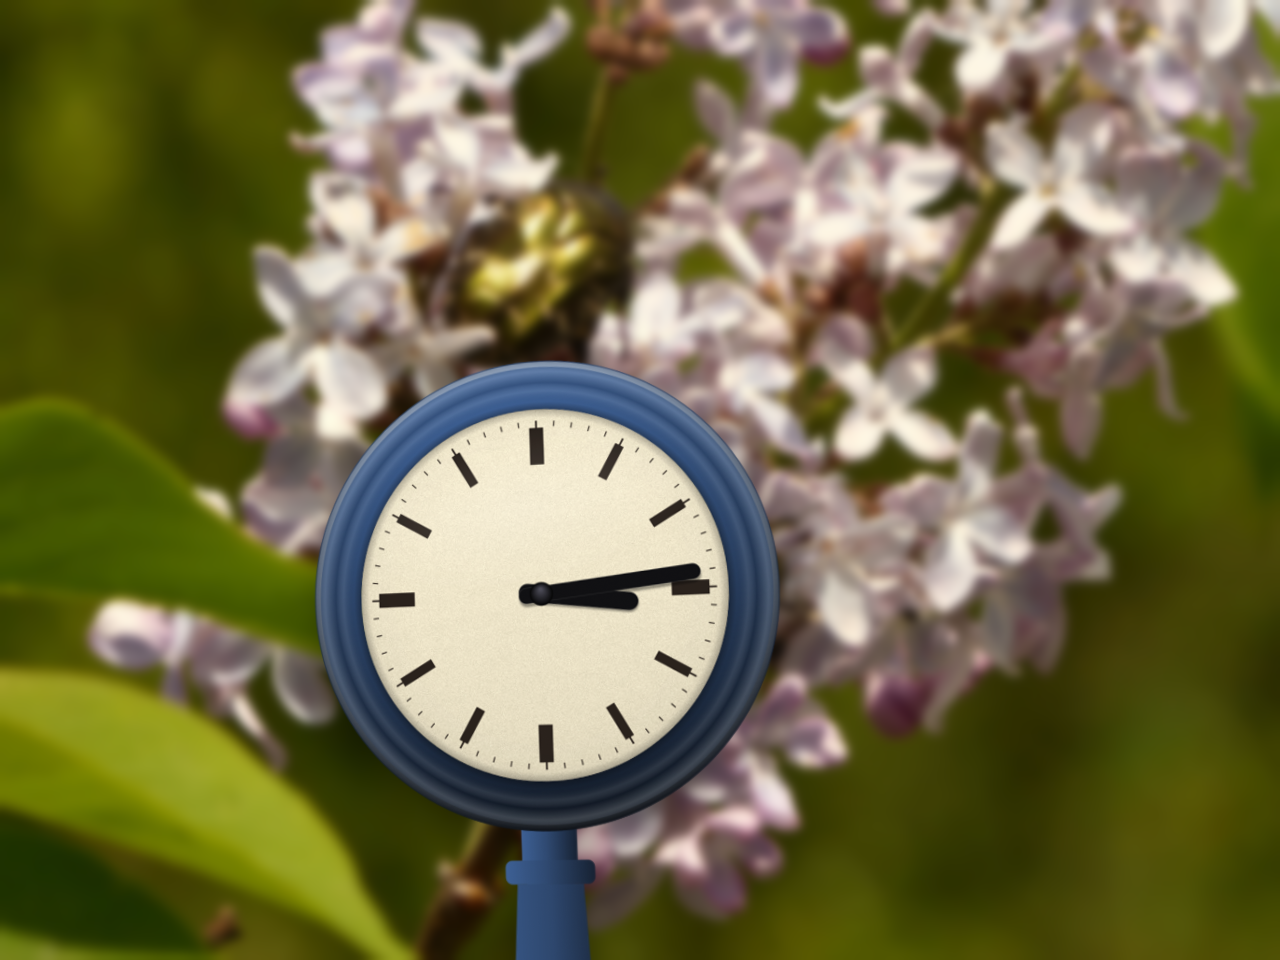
3:14
